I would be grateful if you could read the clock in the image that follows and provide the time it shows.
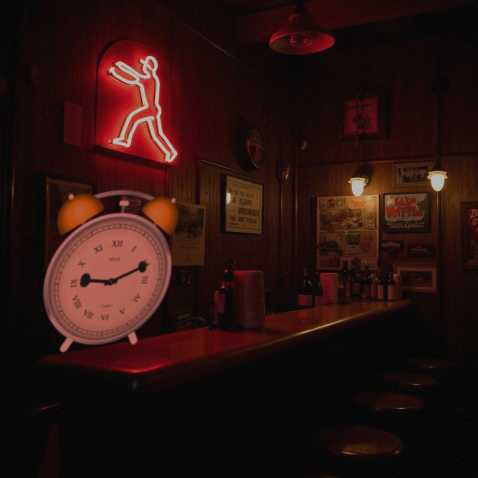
9:11
